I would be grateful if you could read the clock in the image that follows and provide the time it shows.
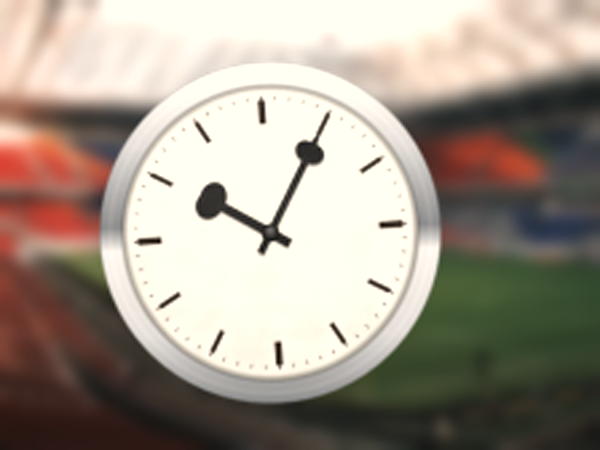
10:05
